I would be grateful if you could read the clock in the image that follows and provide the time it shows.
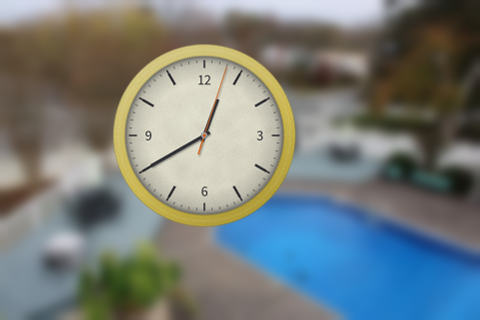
12:40:03
